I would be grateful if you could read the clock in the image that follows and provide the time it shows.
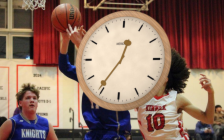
12:36
